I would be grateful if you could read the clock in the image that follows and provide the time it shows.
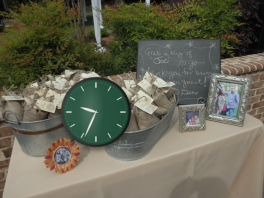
9:34
